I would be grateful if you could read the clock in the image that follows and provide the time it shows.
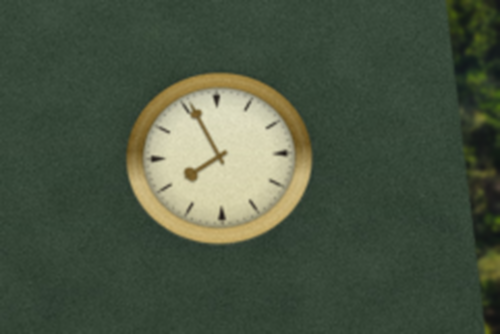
7:56
